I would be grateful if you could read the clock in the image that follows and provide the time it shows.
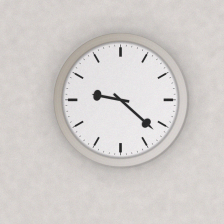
9:22
